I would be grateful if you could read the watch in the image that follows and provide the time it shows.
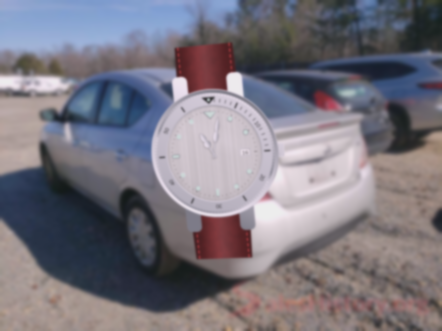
11:02
